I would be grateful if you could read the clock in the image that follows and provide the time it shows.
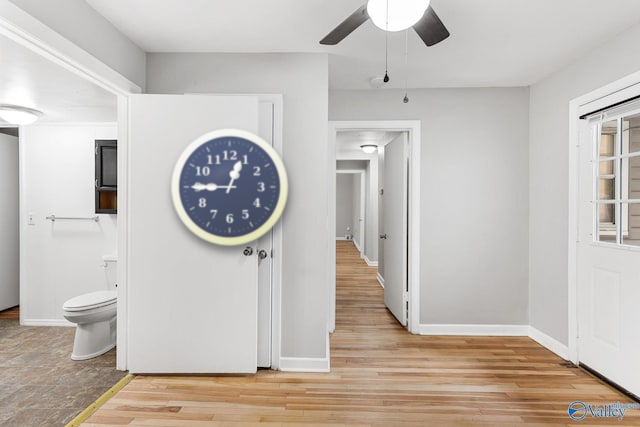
12:45
